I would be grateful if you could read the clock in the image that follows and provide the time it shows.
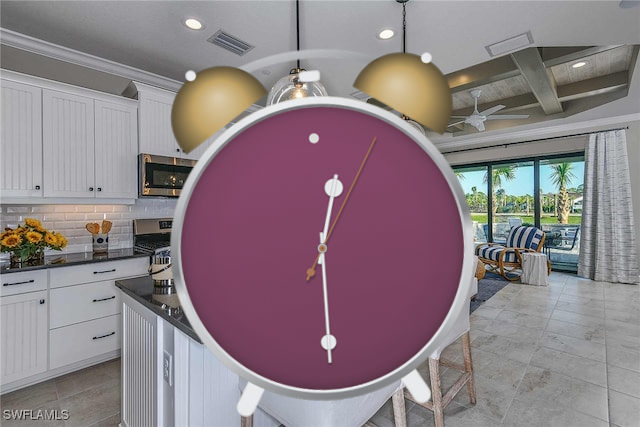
12:30:05
